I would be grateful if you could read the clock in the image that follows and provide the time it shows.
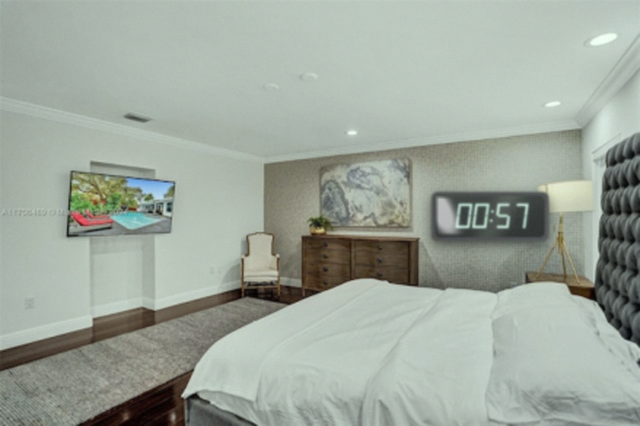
0:57
